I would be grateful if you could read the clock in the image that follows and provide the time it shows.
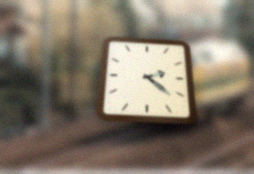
2:22
